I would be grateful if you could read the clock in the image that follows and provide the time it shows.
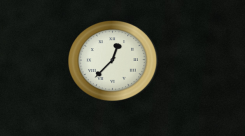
12:37
